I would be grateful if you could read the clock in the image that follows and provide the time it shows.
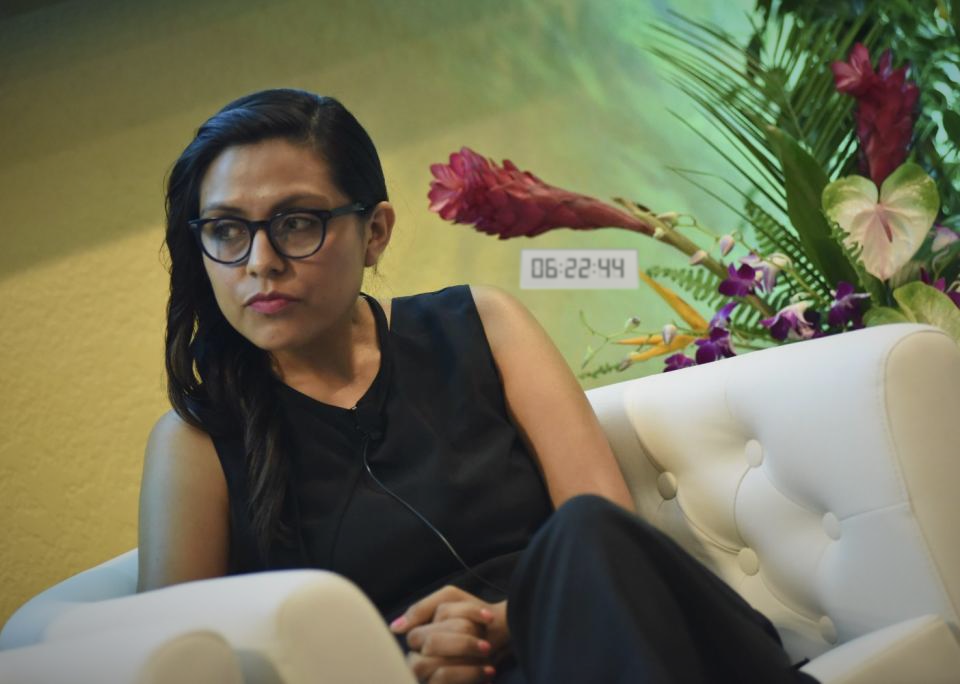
6:22:44
